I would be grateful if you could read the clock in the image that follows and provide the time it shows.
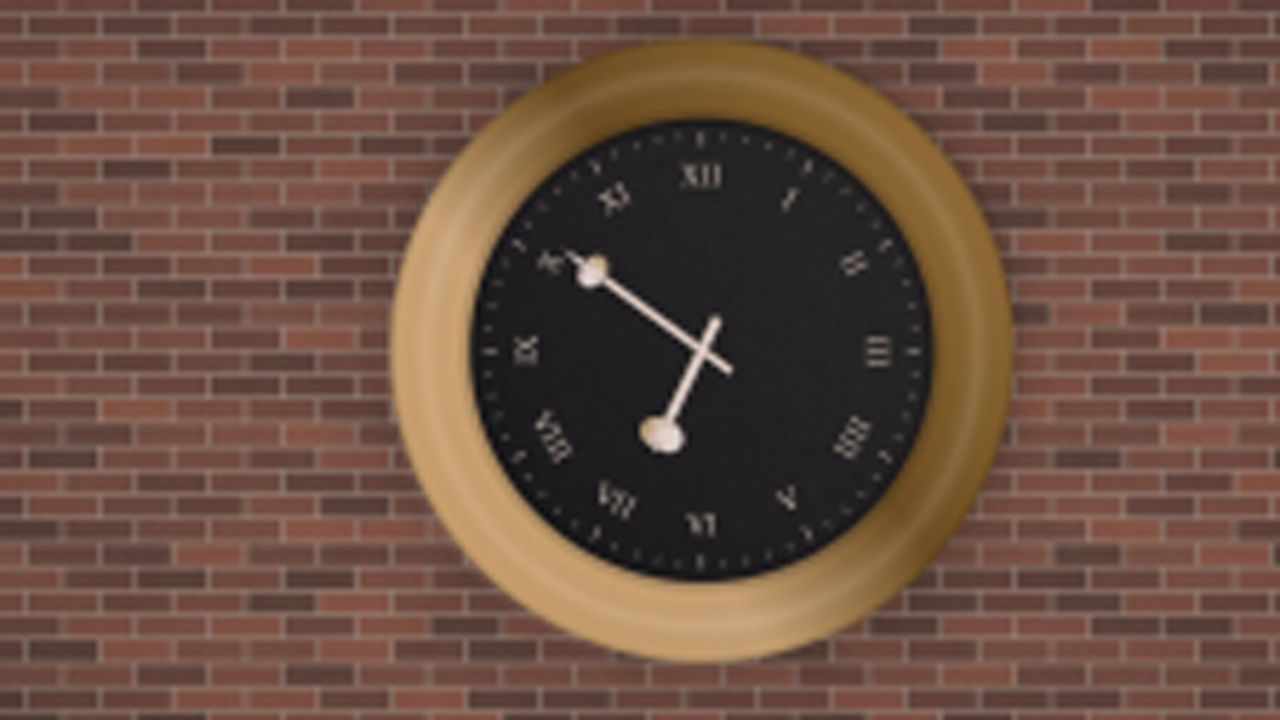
6:51
